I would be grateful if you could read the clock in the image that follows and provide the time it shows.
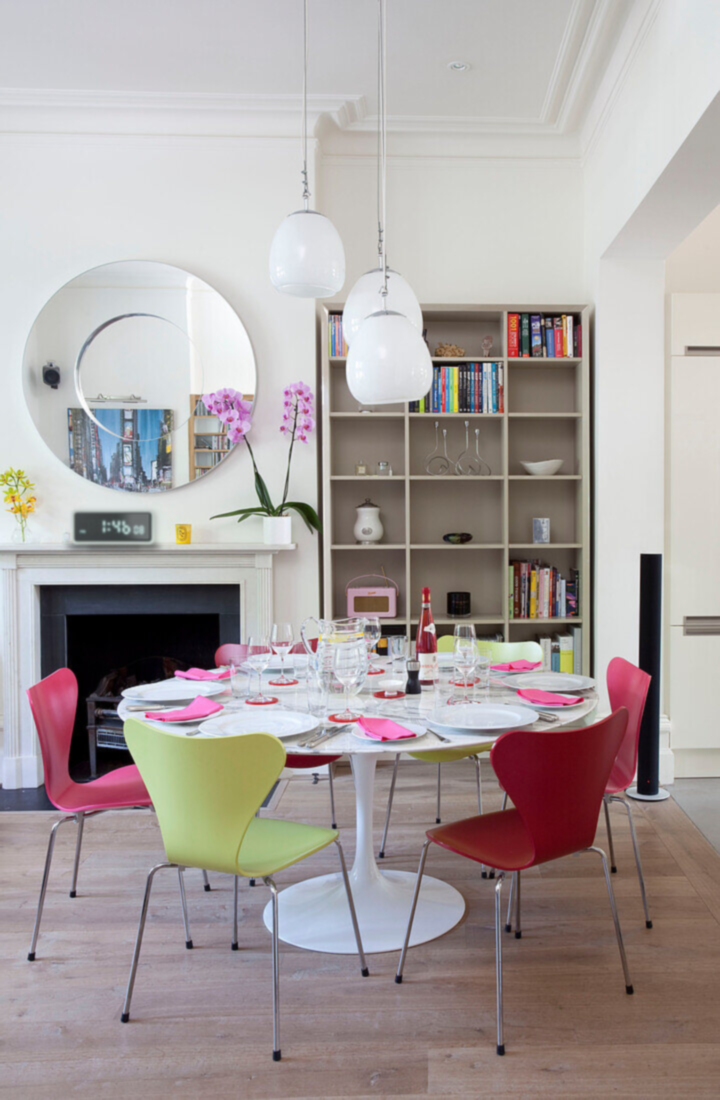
1:46
